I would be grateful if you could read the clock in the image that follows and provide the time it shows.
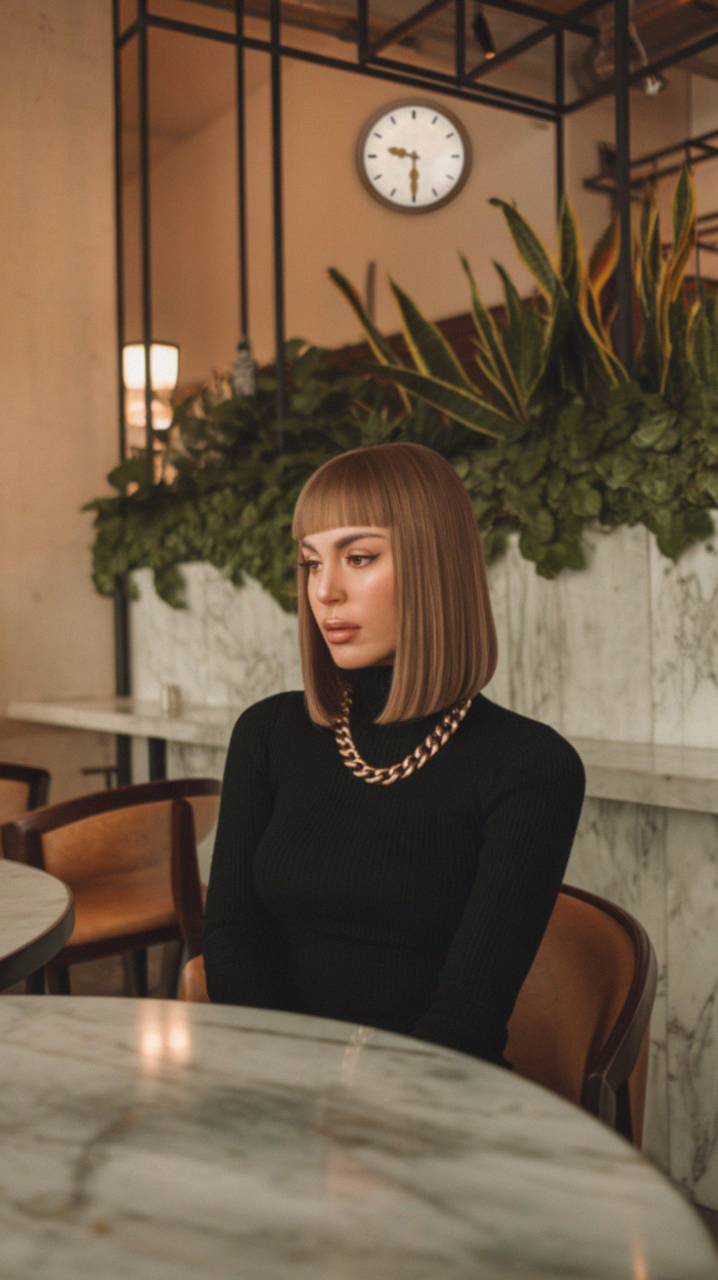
9:30
